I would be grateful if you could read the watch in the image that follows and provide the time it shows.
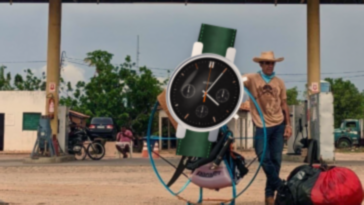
4:05
